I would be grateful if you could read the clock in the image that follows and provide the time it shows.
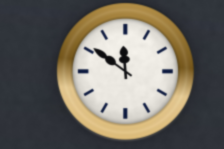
11:51
